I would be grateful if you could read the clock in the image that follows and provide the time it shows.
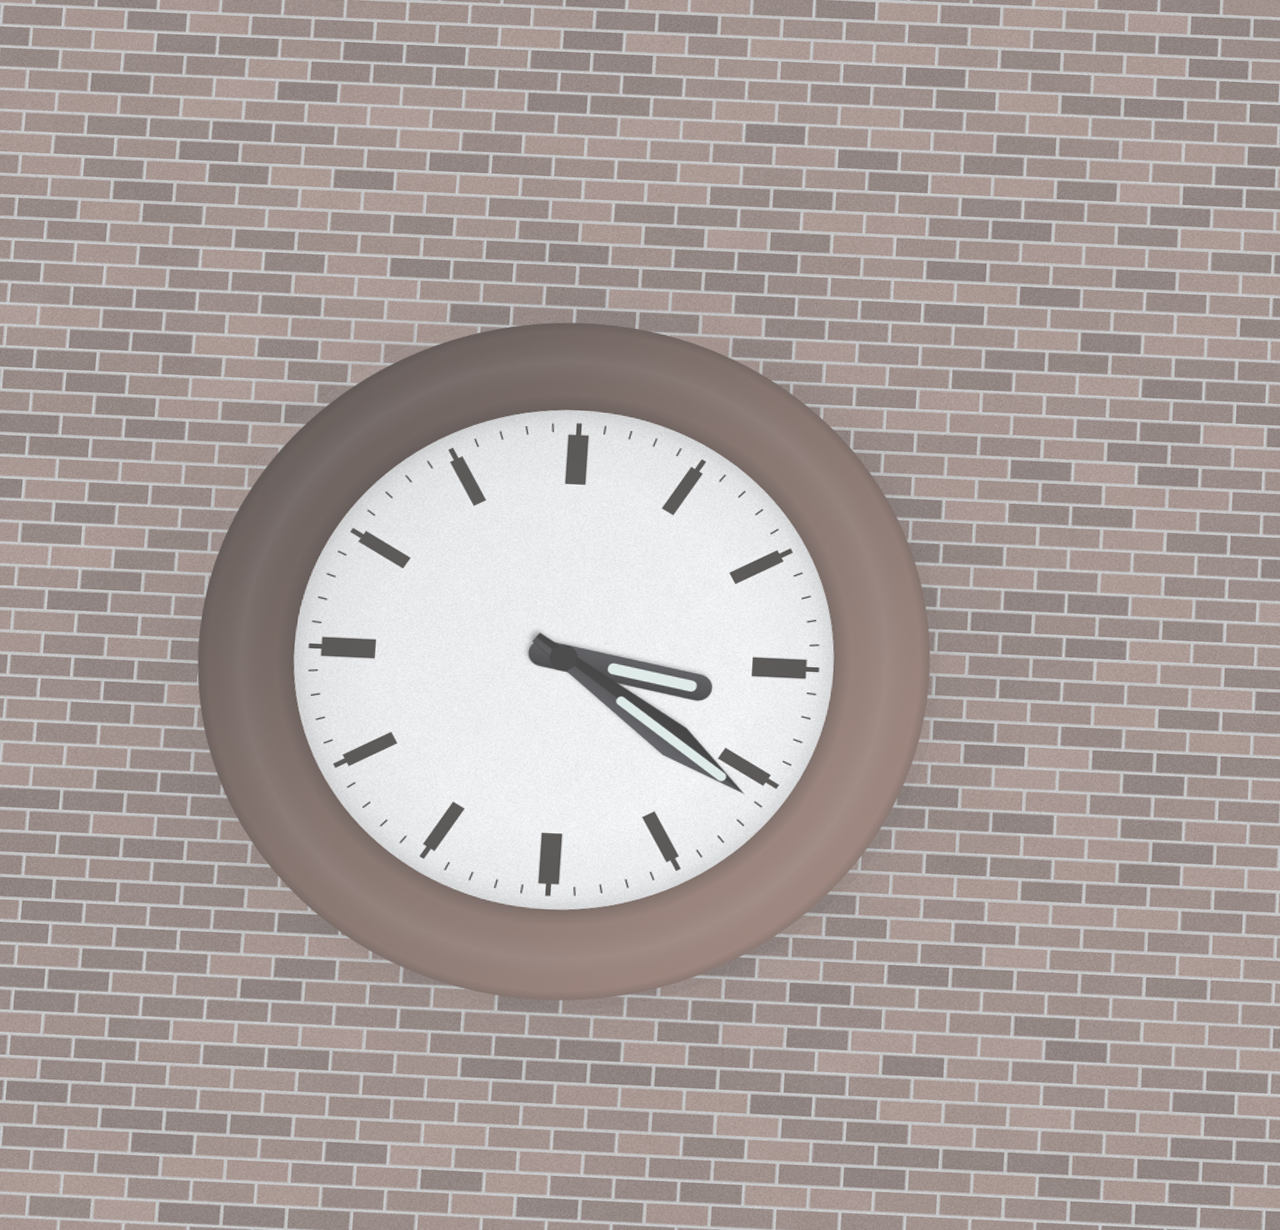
3:21
